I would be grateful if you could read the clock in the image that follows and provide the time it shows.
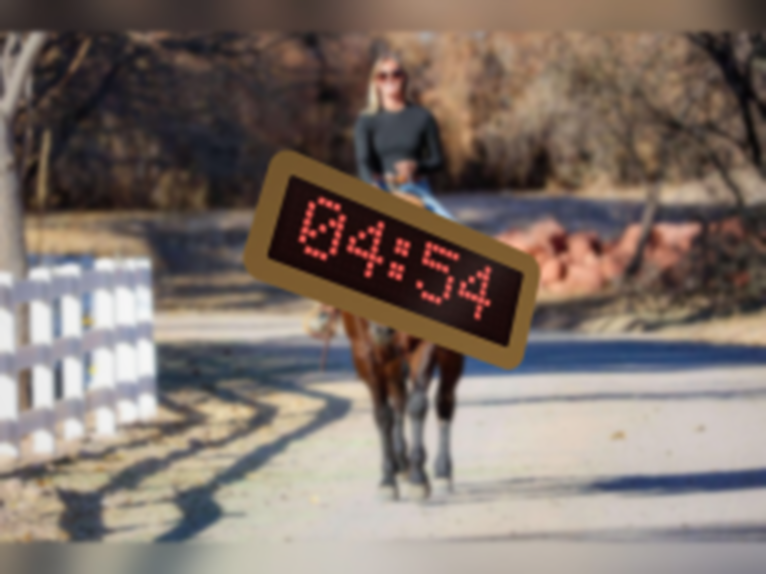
4:54
